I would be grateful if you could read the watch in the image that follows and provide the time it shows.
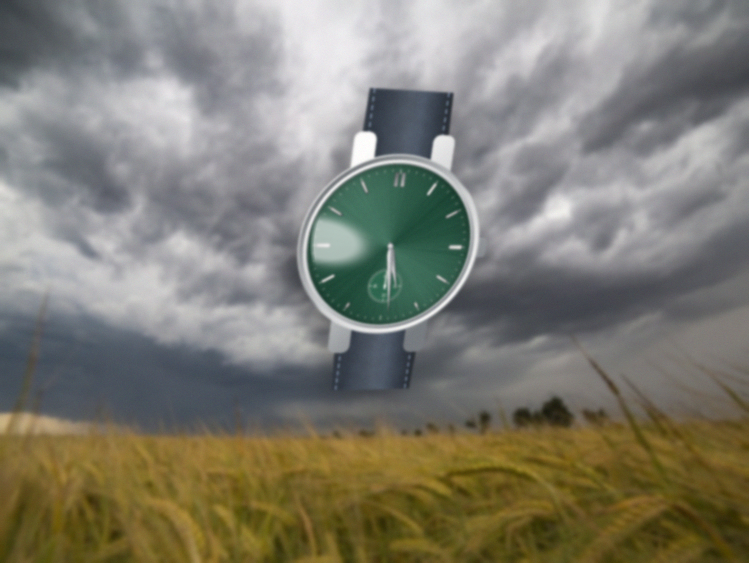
5:29
